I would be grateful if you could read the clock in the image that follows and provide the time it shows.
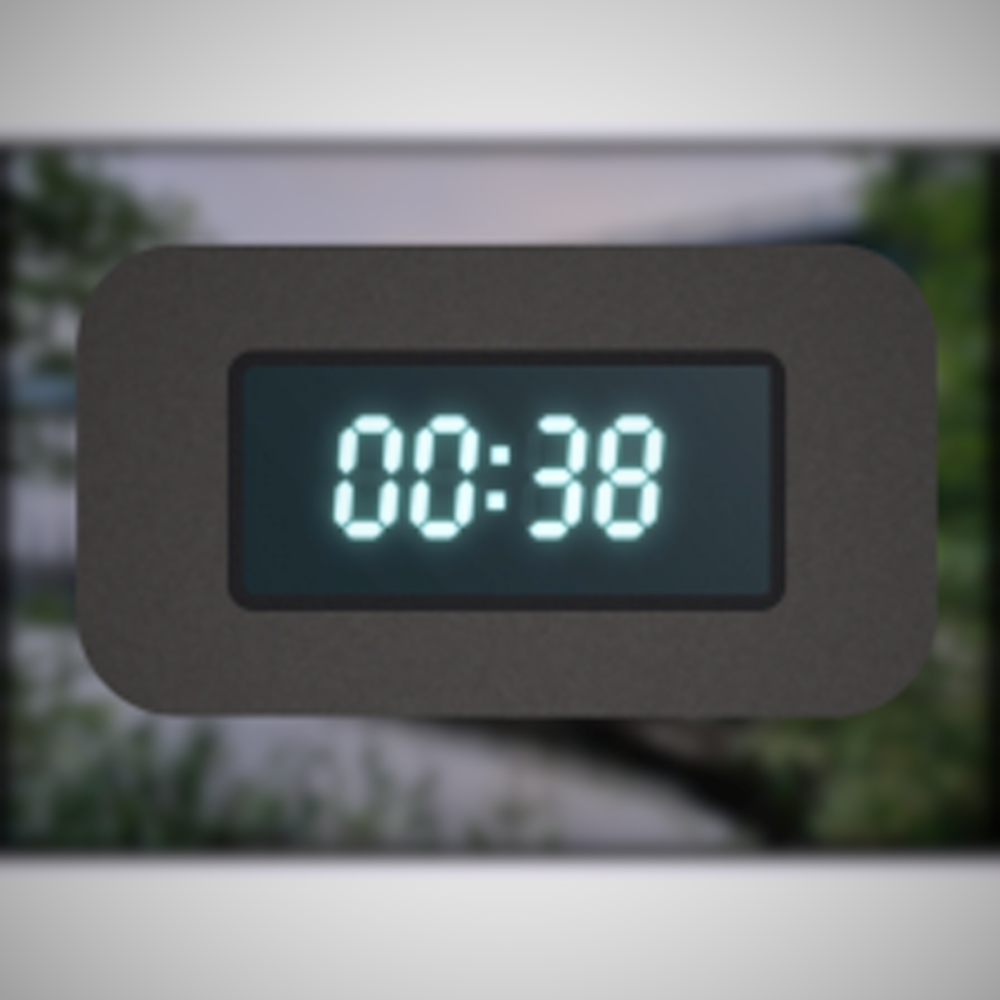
0:38
